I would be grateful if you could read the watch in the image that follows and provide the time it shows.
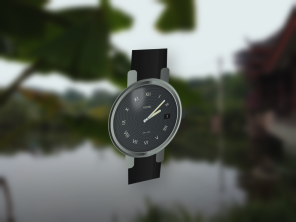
2:08
